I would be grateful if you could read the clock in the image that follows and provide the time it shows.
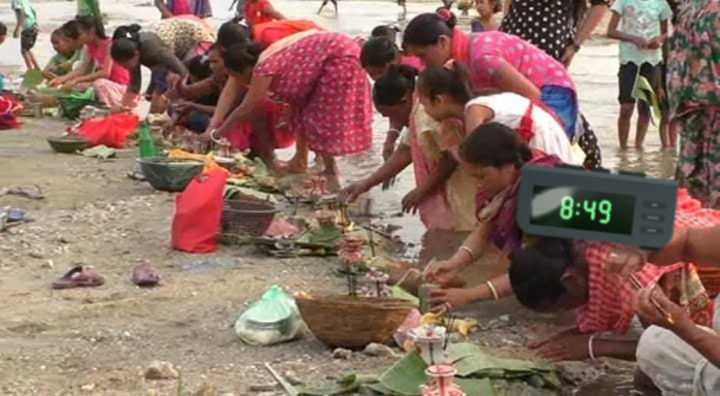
8:49
